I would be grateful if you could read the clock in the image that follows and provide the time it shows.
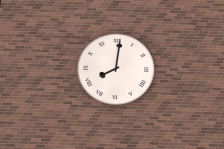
8:01
